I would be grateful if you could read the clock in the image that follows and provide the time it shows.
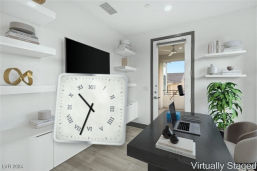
10:33
